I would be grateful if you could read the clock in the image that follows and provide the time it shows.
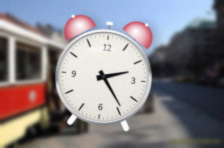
2:24
